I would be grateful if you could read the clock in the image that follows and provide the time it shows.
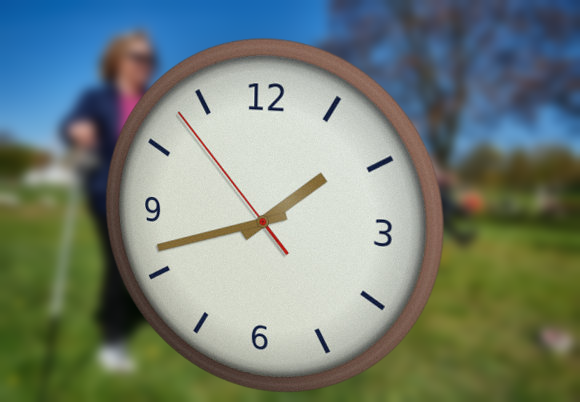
1:41:53
